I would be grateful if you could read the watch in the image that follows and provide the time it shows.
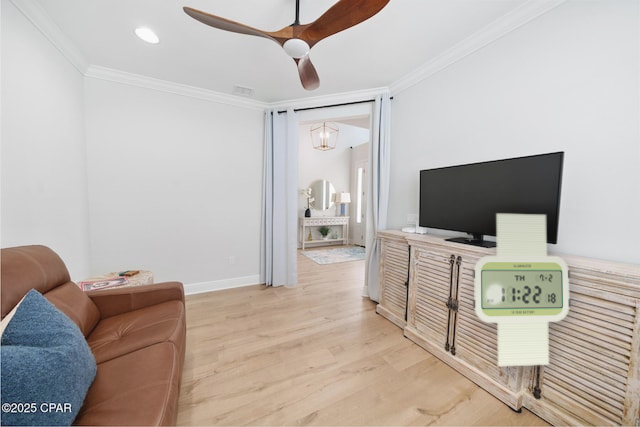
11:22:18
